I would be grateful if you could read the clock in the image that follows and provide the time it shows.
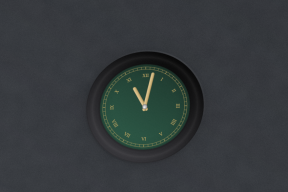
11:02
